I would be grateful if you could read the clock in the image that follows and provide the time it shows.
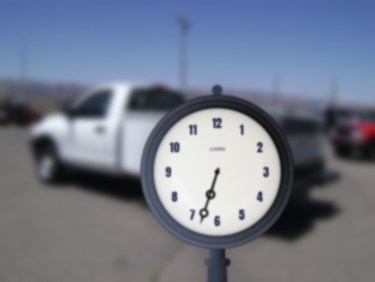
6:33
